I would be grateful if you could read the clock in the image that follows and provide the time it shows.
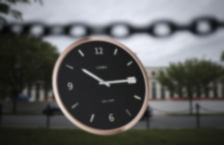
10:15
